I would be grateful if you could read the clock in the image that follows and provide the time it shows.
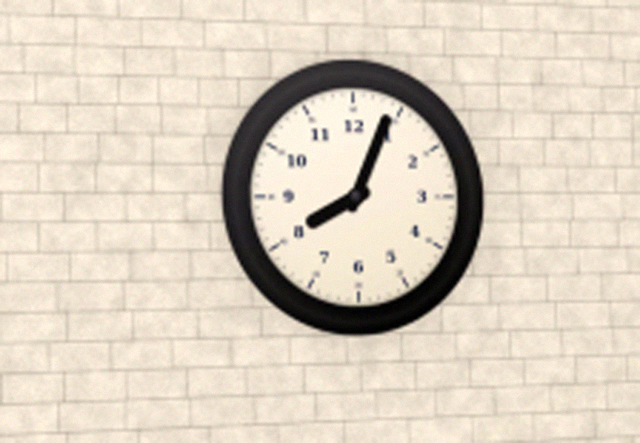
8:04
